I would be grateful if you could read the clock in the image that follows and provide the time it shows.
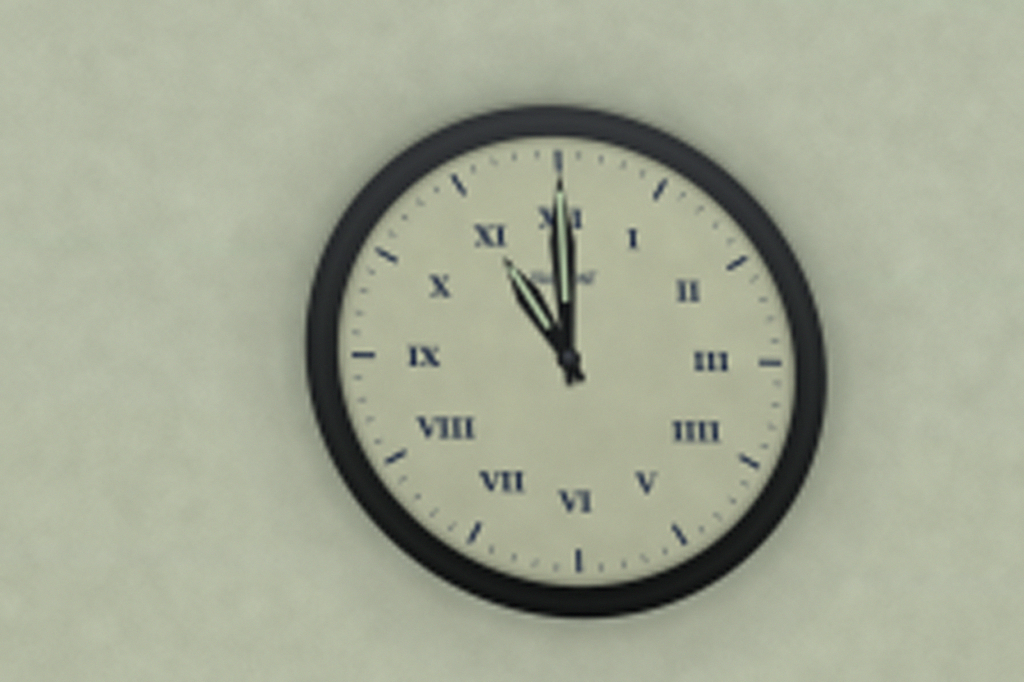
11:00
